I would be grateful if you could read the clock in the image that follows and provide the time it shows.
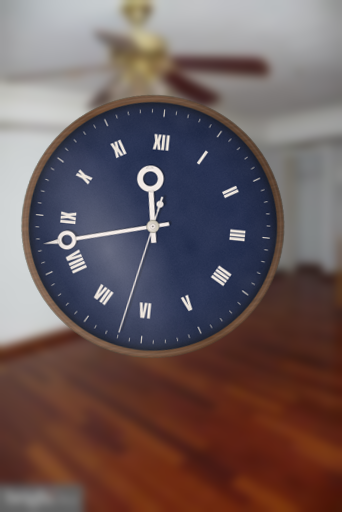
11:42:32
